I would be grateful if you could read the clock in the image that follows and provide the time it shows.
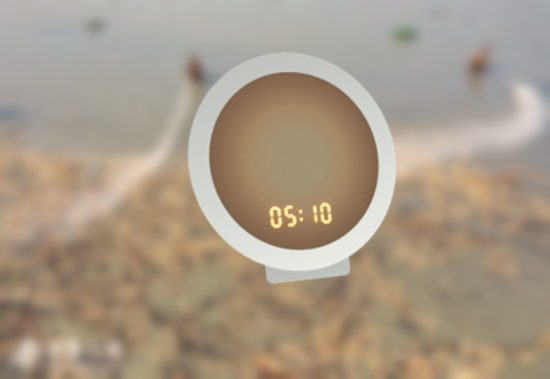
5:10
